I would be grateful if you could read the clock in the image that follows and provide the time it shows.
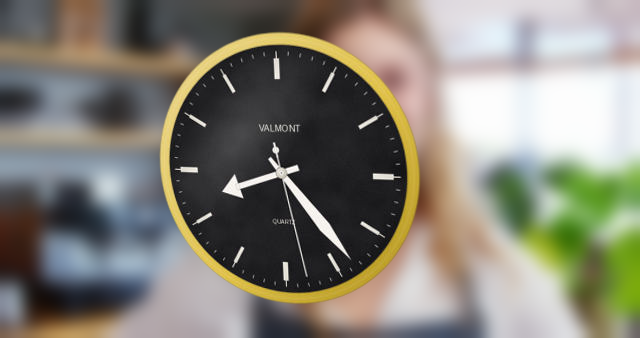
8:23:28
